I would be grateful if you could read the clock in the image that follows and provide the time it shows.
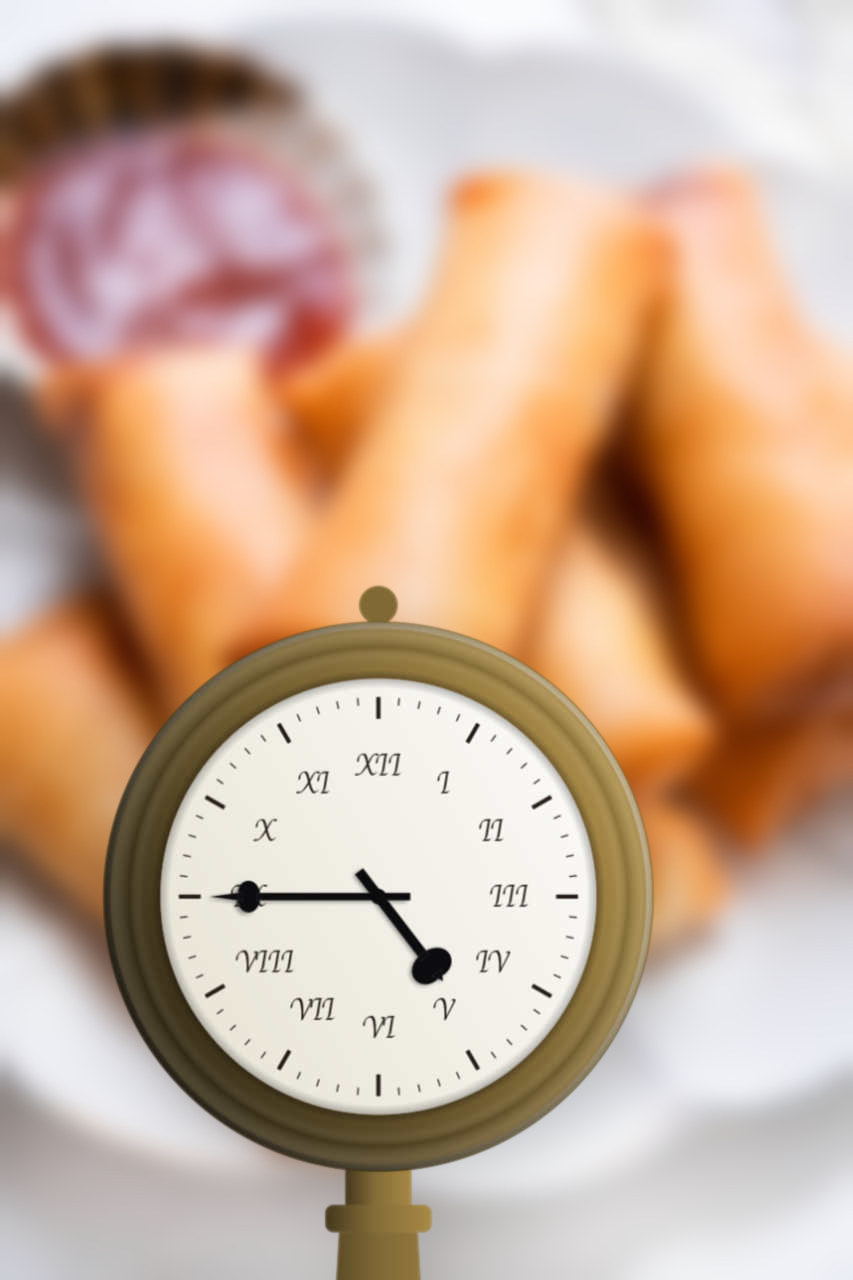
4:45
